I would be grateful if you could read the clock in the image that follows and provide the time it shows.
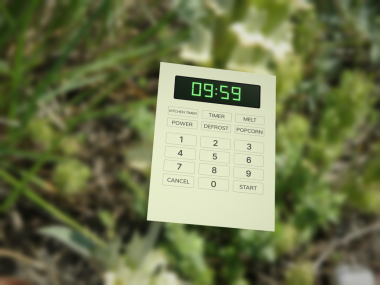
9:59
